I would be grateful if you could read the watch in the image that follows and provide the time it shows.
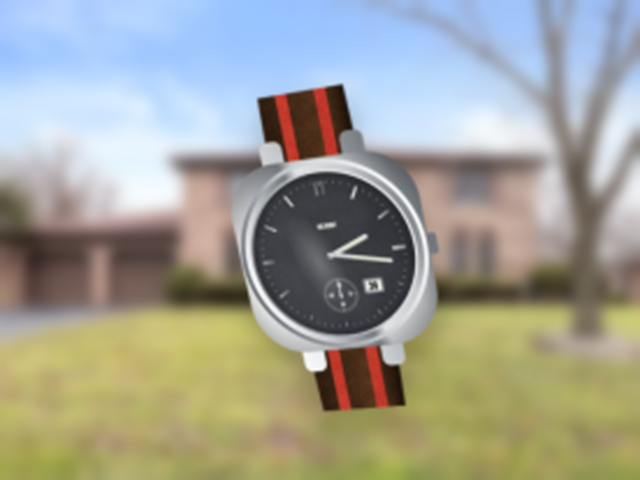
2:17
